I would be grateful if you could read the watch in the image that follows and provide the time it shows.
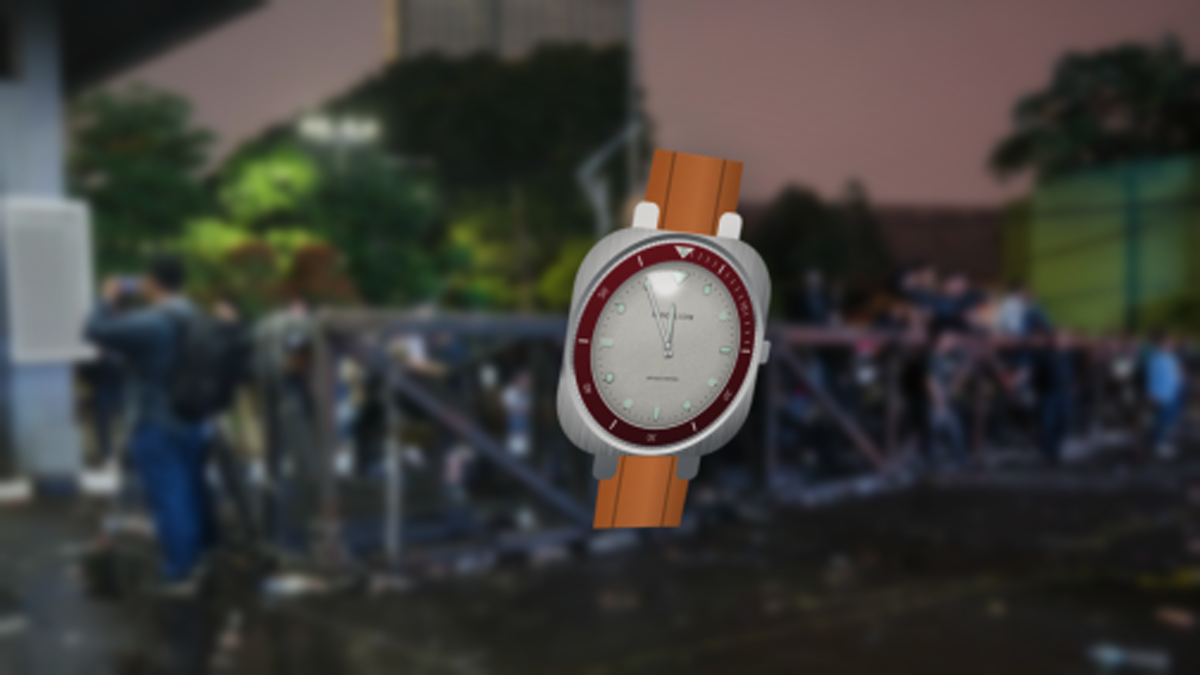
11:55
